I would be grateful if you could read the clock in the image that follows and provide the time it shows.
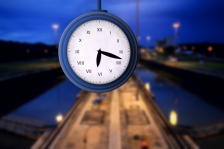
6:18
